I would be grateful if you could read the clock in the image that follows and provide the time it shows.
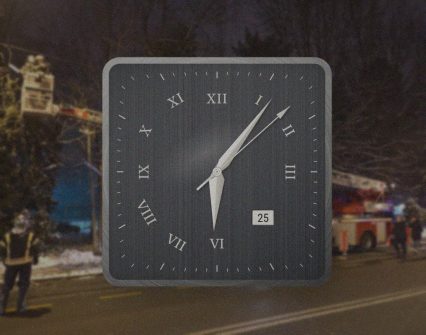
6:06:08
